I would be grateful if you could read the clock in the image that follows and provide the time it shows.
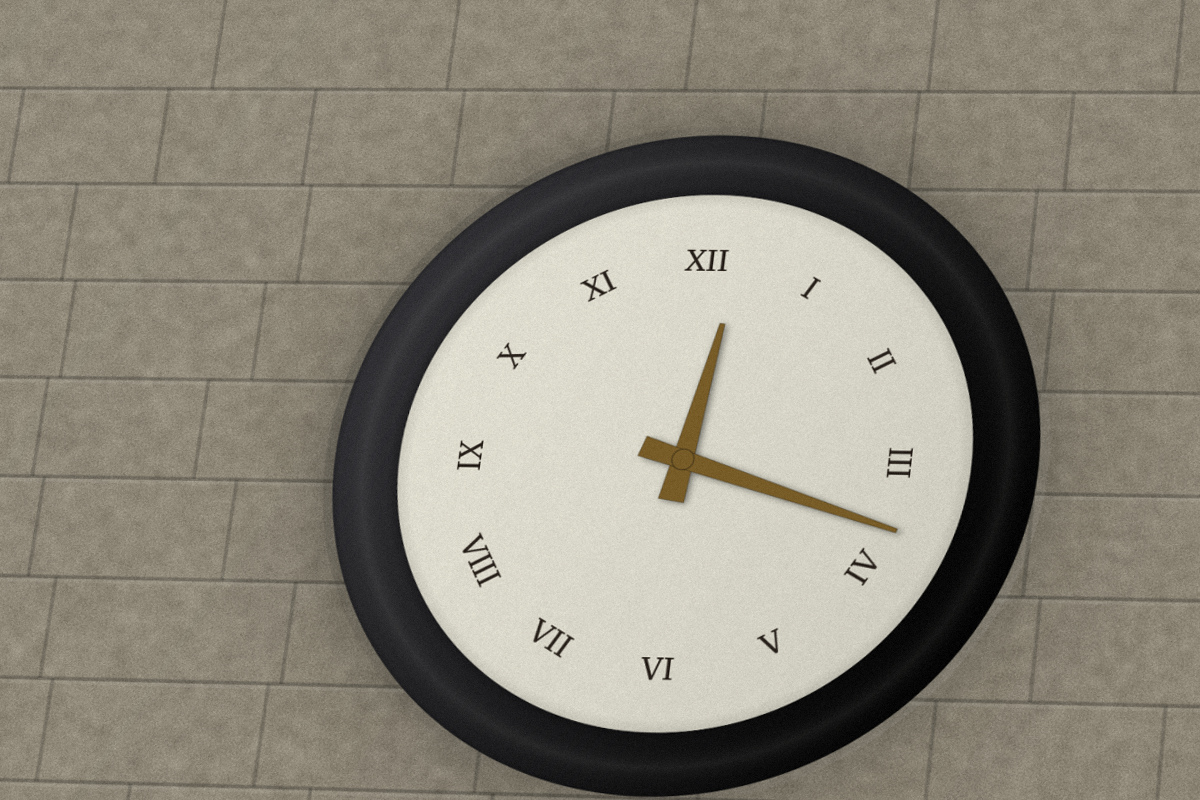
12:18
